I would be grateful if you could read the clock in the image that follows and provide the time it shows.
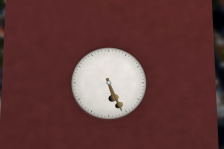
5:26
